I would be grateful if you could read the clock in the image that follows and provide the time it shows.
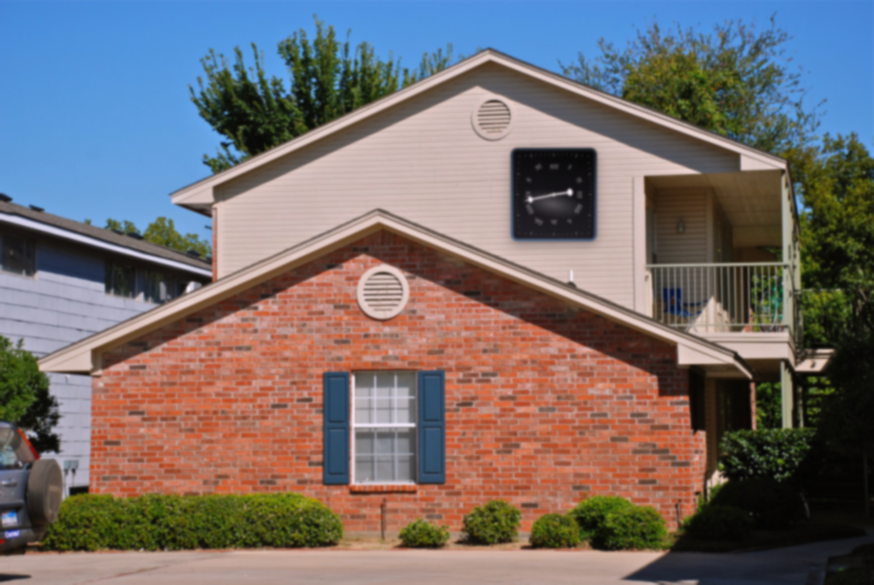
2:43
